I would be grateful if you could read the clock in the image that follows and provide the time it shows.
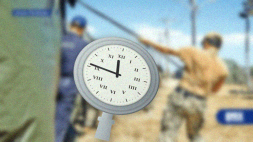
11:46
